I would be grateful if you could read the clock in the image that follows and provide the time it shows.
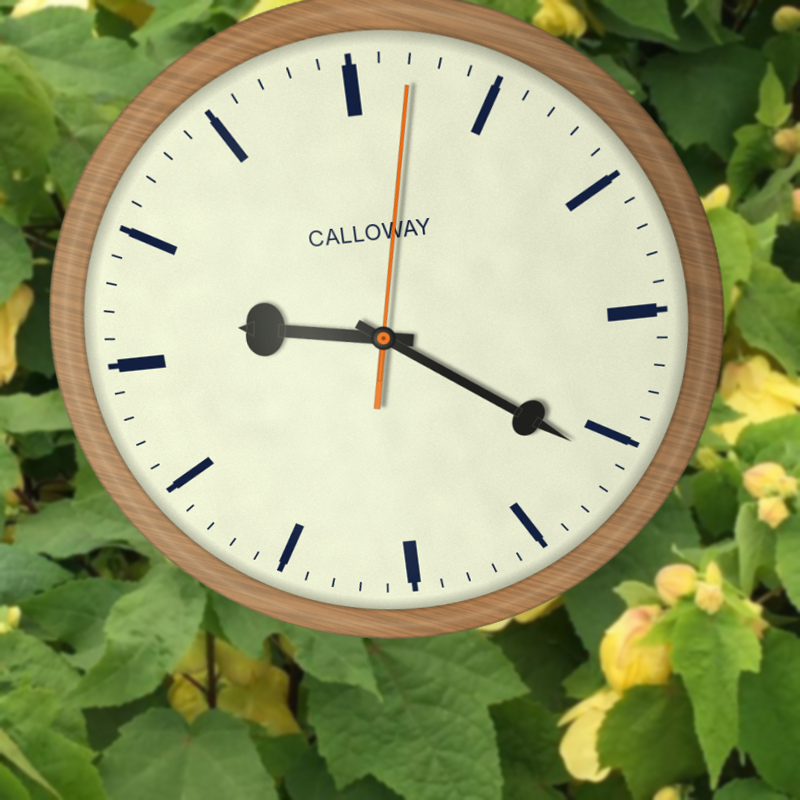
9:21:02
